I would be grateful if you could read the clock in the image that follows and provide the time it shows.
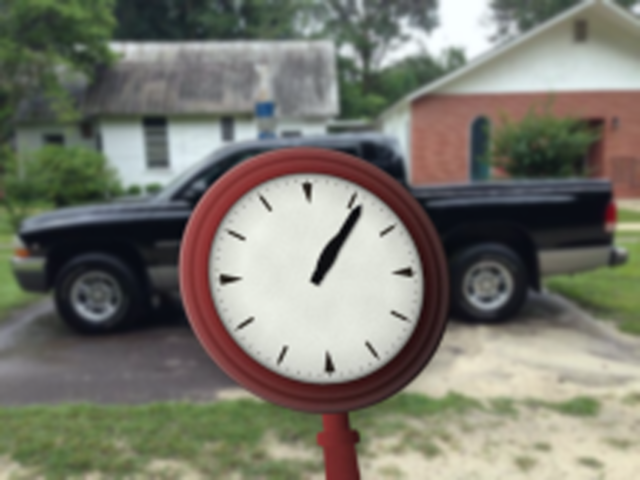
1:06
